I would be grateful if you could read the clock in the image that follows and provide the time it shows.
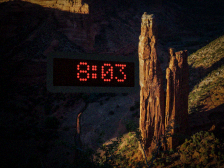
8:03
